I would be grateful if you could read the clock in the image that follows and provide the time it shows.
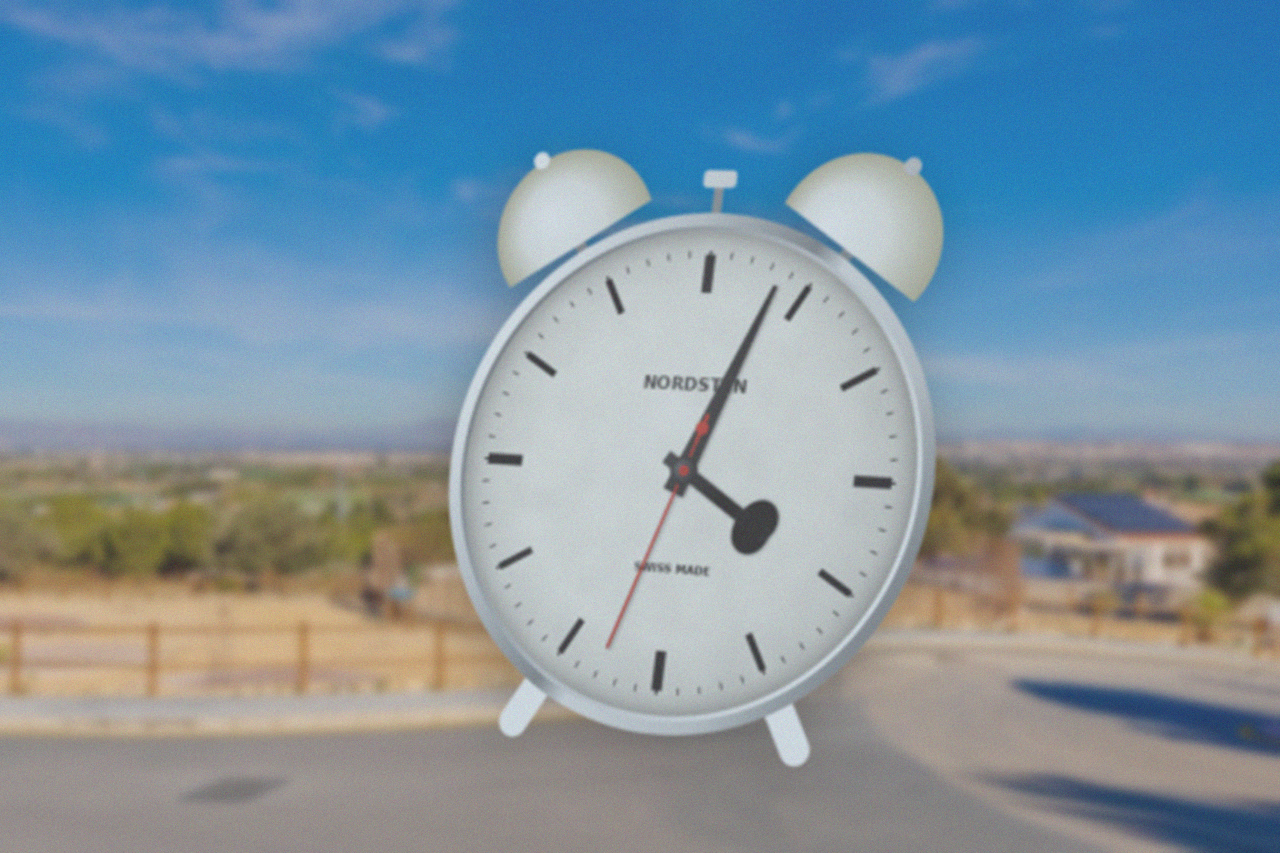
4:03:33
